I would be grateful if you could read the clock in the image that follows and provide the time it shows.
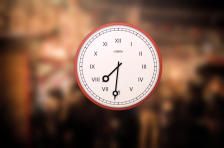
7:31
